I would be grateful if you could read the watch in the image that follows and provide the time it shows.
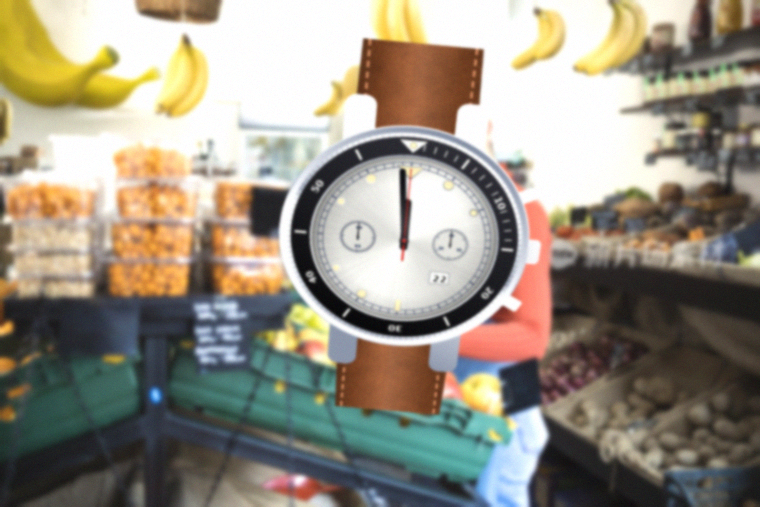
11:59
